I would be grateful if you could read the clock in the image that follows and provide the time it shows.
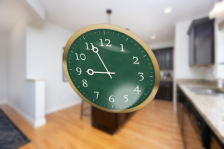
8:56
